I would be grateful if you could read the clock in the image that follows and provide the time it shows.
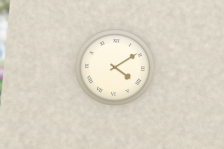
4:09
